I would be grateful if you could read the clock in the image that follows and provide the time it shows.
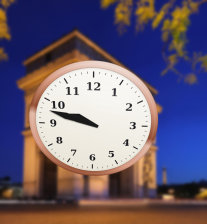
9:48
